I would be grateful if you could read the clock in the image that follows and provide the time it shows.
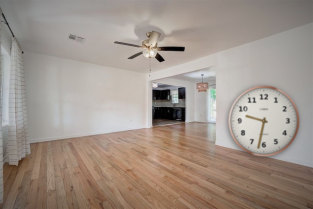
9:32
